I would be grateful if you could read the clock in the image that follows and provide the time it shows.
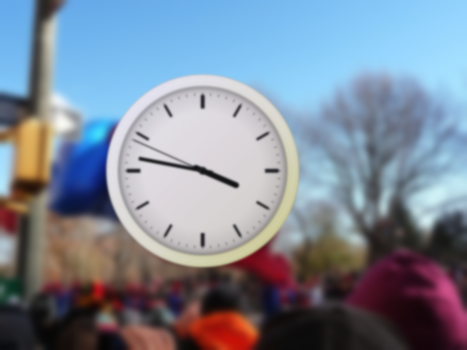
3:46:49
